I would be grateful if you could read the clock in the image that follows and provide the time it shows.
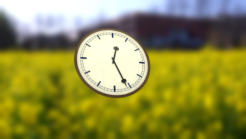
12:26
